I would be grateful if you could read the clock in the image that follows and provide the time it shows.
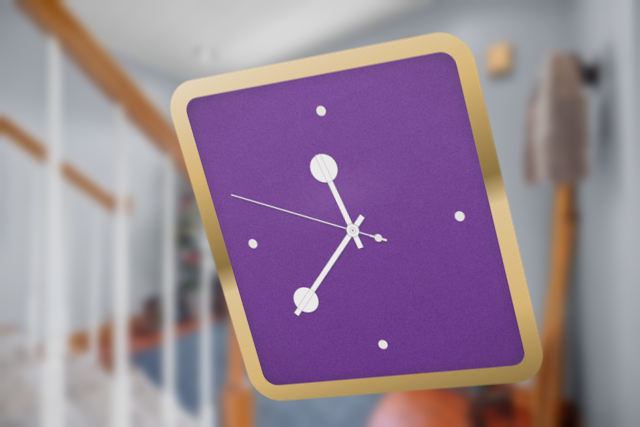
11:37:49
